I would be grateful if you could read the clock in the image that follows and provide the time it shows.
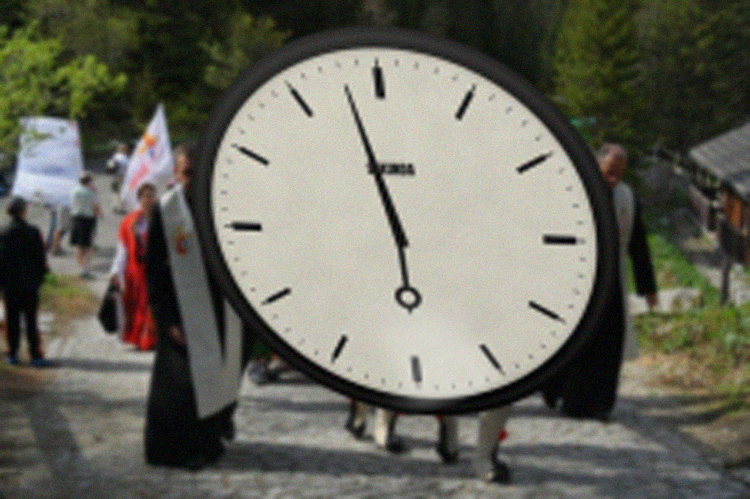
5:58
